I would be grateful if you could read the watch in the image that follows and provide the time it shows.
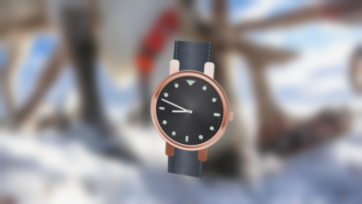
8:48
